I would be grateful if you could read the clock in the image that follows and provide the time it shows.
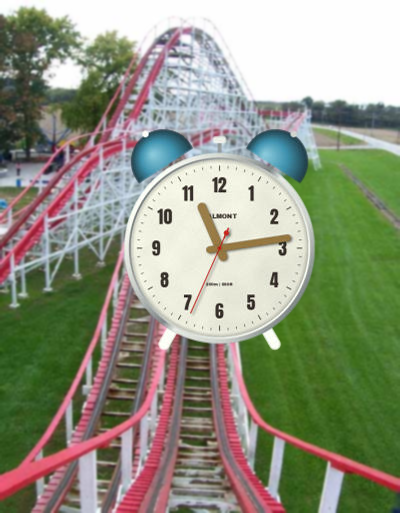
11:13:34
